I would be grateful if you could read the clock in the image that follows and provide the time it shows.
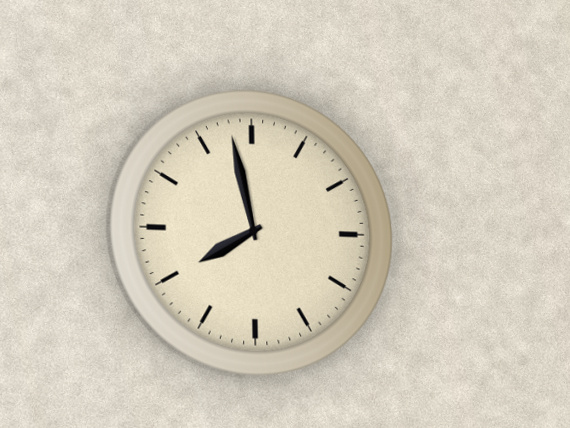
7:58
